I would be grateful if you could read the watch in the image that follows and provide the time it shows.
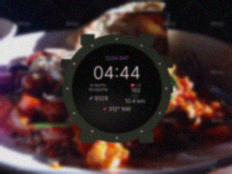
4:44
